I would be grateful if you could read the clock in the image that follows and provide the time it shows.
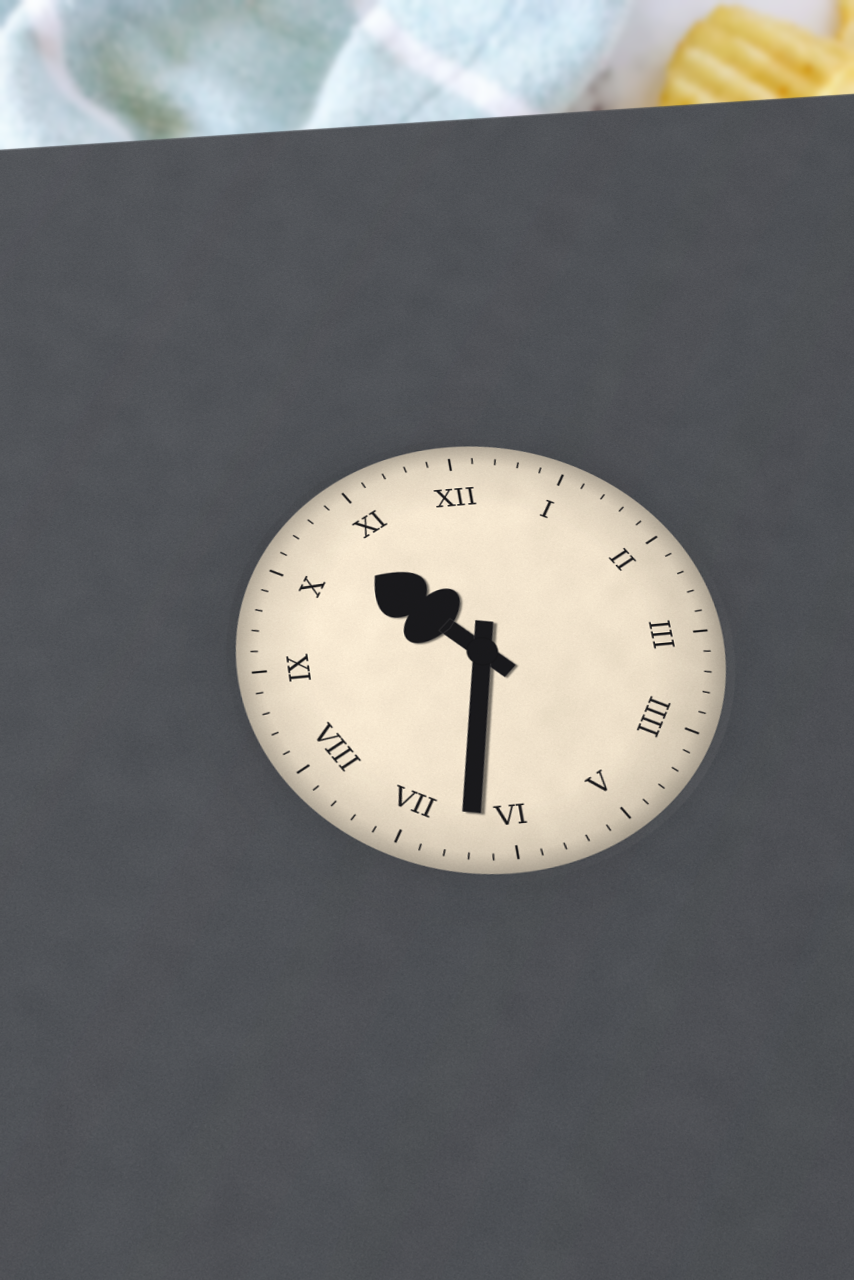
10:32
